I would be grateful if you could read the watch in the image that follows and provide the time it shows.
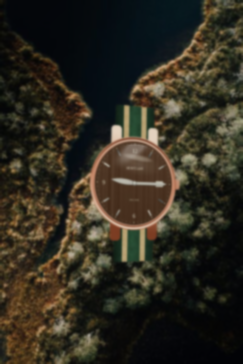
9:15
